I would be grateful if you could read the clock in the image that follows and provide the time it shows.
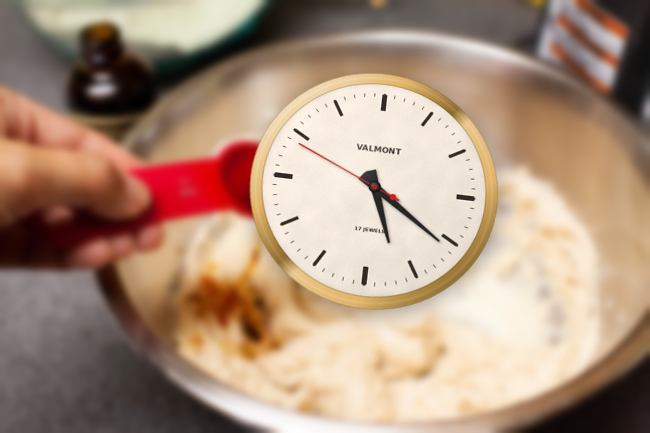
5:20:49
